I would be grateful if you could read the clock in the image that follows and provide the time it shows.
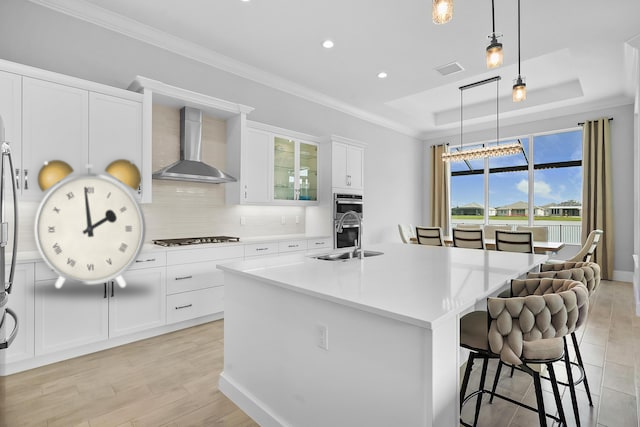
1:59
